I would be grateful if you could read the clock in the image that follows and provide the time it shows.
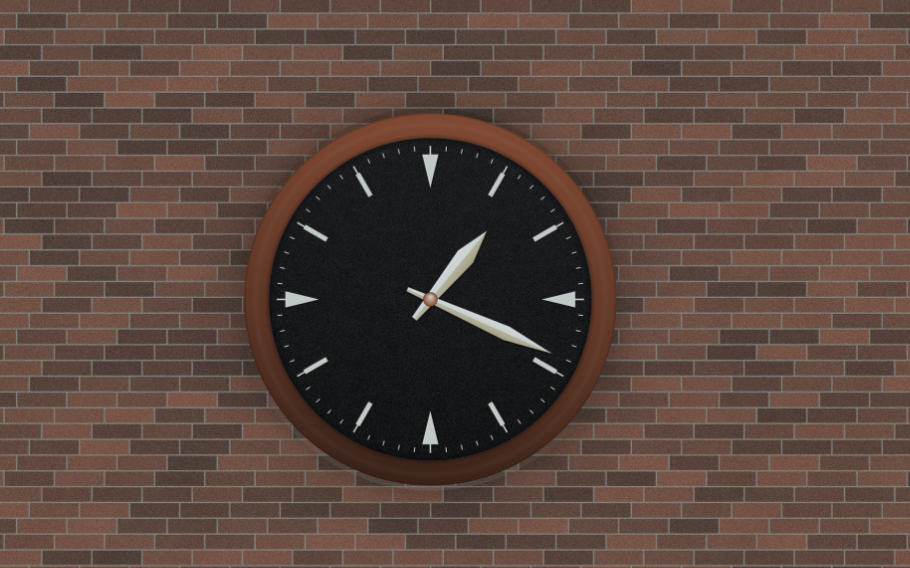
1:19
